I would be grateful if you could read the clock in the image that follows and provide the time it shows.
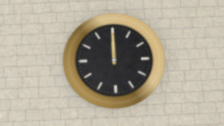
12:00
